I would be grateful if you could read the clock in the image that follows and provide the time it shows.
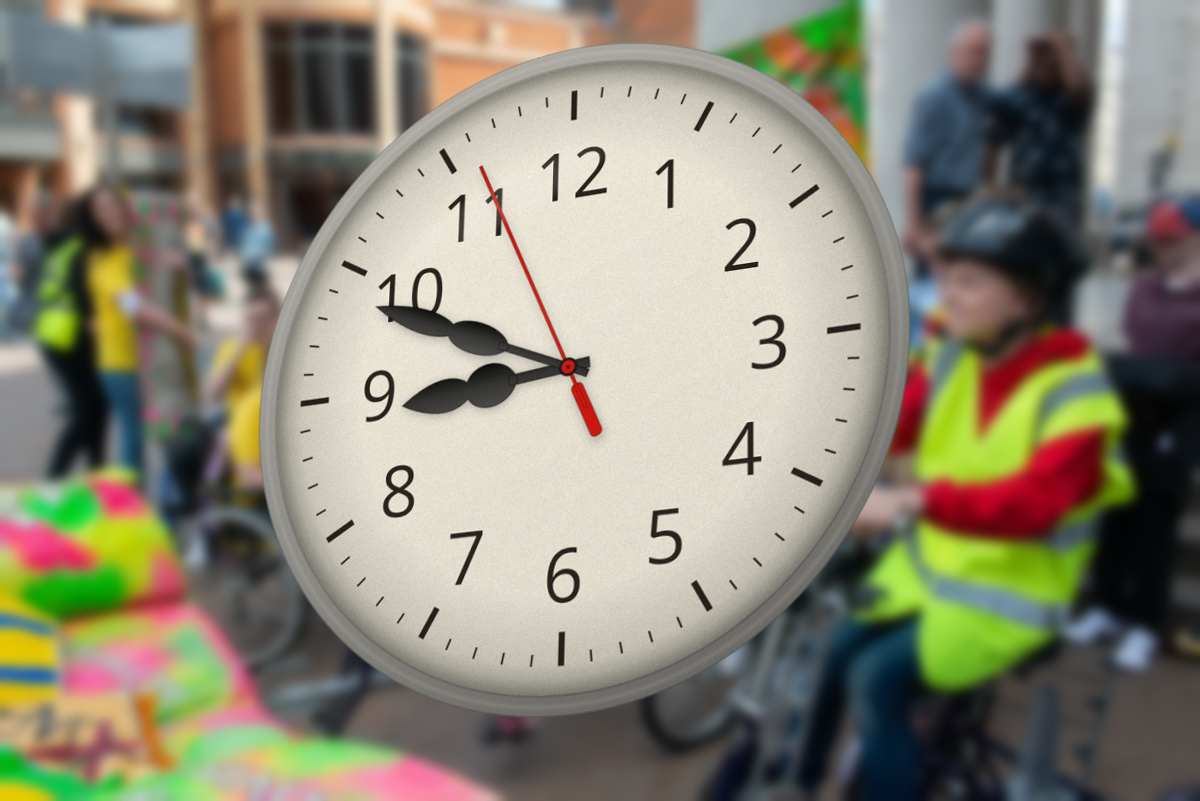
8:48:56
